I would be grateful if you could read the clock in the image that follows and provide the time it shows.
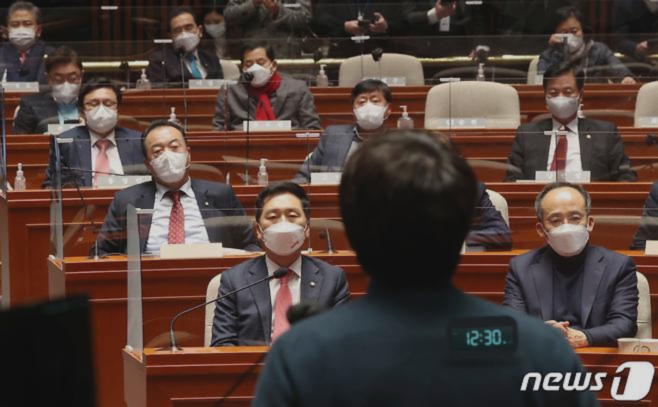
12:30
